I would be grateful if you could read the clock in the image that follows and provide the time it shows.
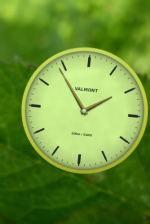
1:54
